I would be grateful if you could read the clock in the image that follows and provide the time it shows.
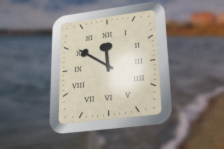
11:51
